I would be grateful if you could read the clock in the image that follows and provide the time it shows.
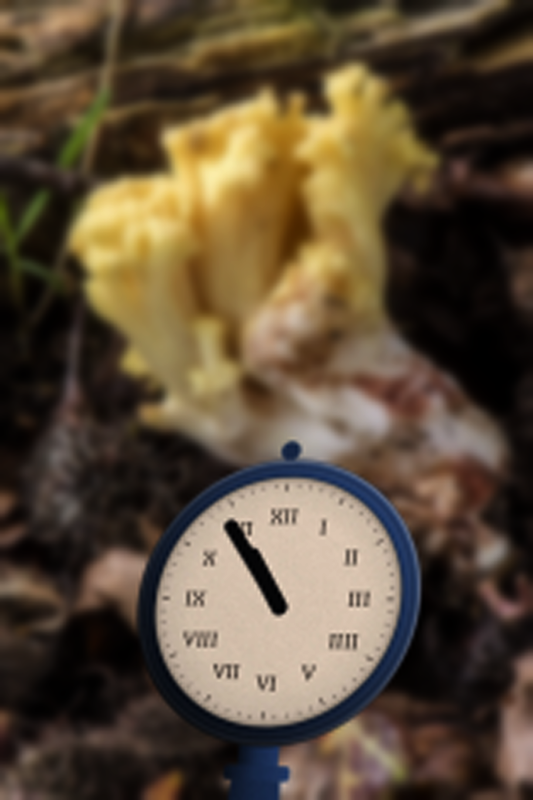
10:54
